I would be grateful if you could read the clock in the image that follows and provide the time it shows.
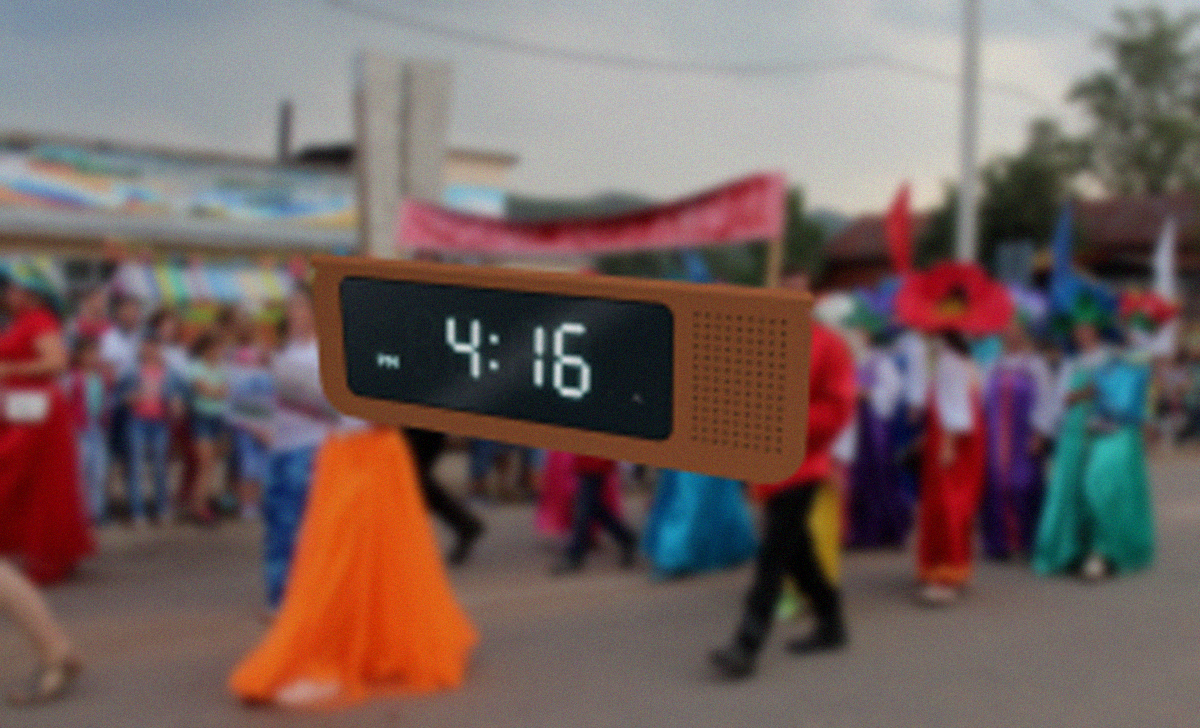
4:16
